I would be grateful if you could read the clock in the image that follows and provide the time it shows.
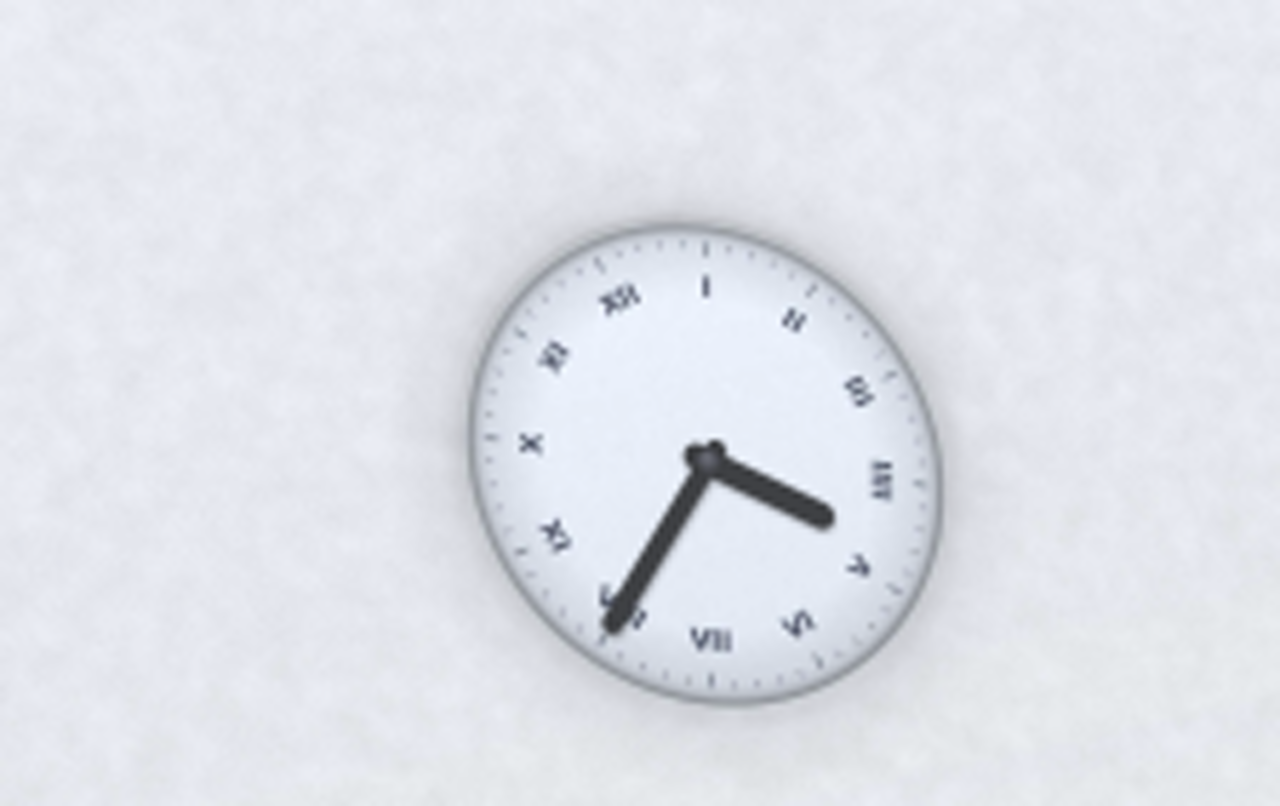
4:40
